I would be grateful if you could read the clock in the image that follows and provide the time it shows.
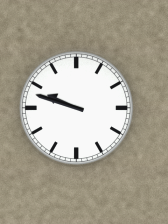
9:48
